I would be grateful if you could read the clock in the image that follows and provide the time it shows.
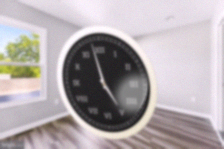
4:58
